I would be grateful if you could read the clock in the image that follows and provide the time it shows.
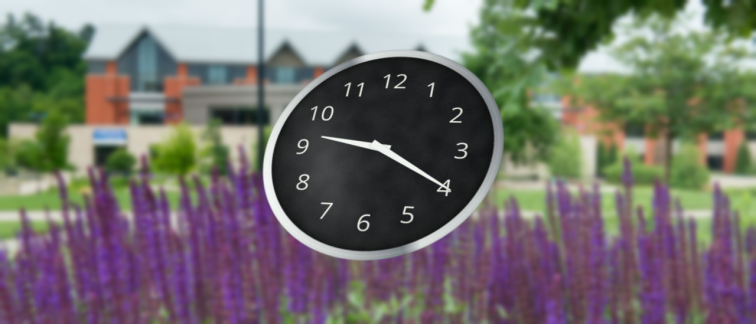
9:20
